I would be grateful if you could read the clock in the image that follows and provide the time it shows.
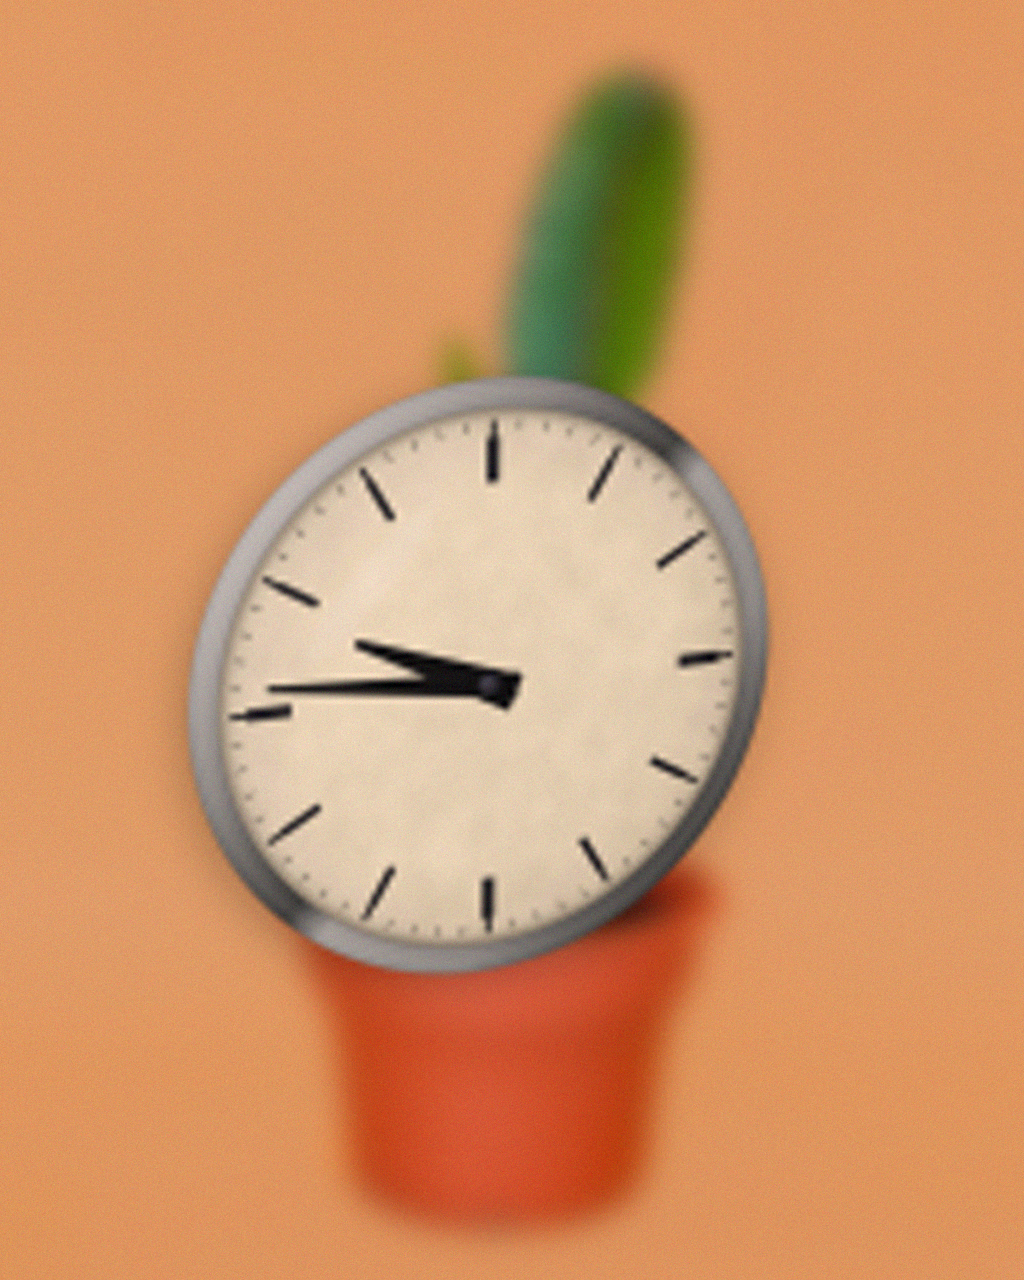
9:46
